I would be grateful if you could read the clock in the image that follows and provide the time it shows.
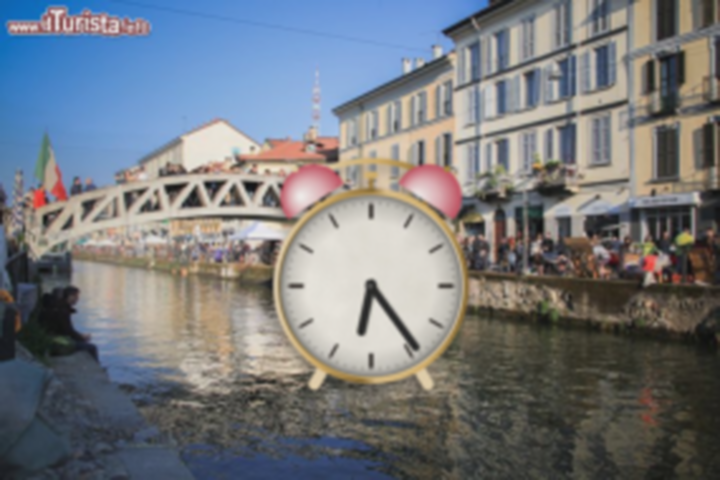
6:24
